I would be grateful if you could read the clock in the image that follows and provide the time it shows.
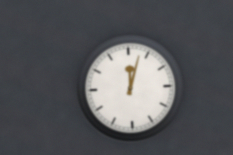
12:03
